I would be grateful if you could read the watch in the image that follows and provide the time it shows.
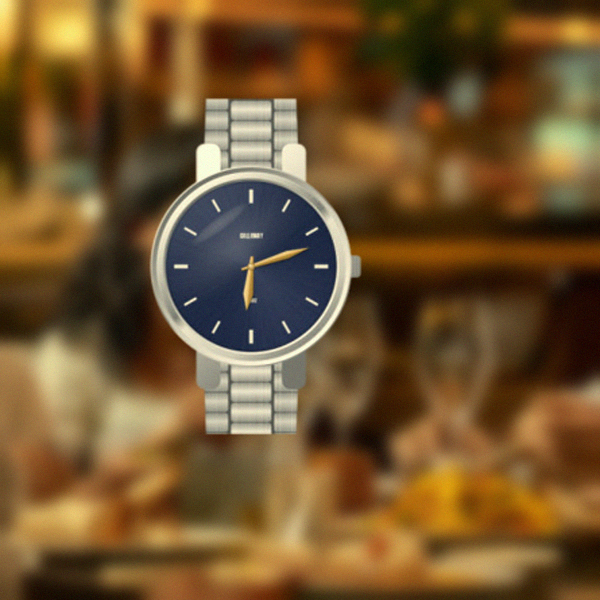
6:12
